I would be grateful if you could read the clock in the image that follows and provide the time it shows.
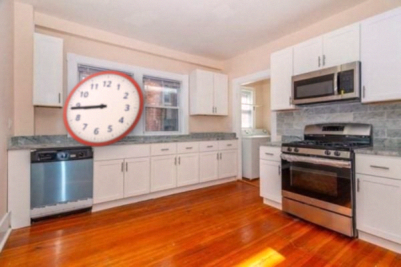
8:44
